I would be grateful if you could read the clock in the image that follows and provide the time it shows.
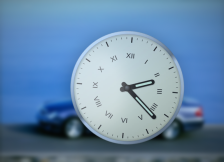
2:22
